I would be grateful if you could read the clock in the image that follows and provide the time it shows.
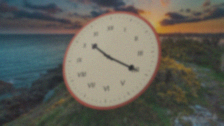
10:20
